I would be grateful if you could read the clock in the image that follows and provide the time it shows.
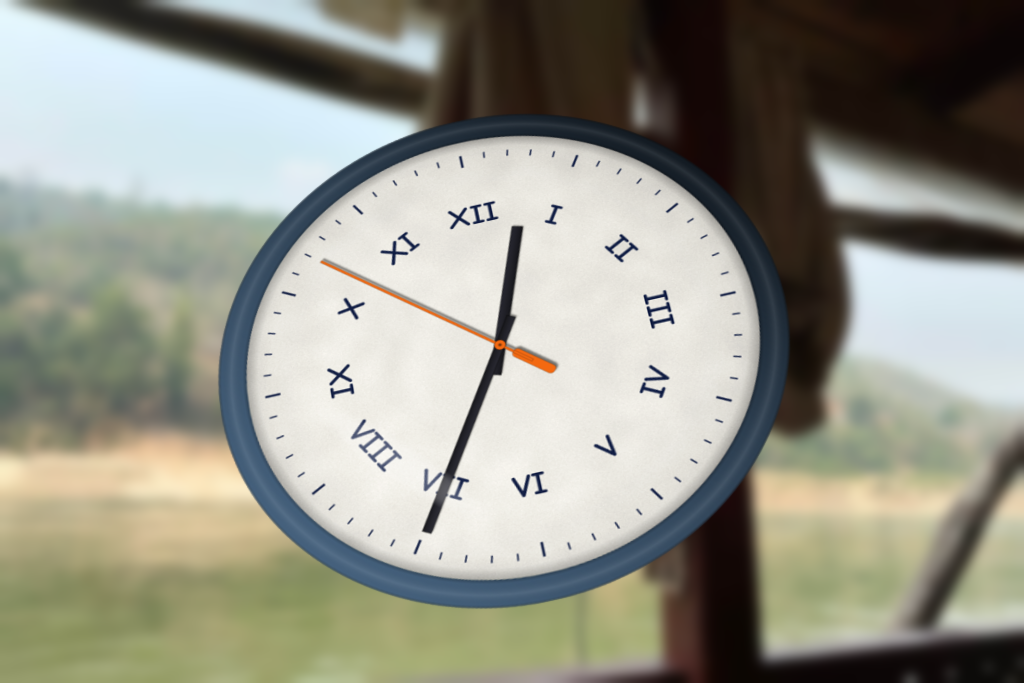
12:34:52
